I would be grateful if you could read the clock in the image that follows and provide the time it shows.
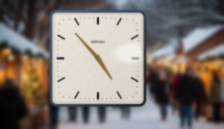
4:53
